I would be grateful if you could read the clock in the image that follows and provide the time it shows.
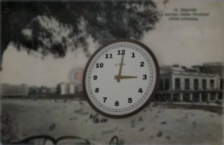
3:01
